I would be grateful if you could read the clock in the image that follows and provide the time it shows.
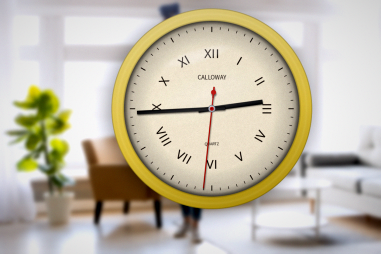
2:44:31
